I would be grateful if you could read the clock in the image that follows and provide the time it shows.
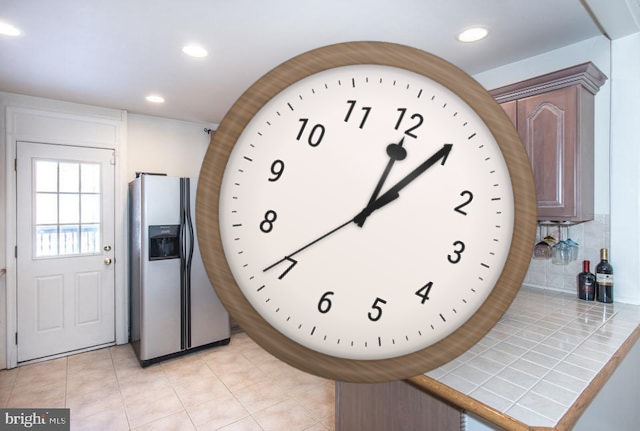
12:04:36
